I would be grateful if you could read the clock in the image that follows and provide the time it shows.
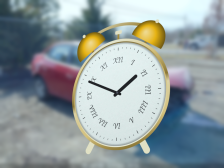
1:49
